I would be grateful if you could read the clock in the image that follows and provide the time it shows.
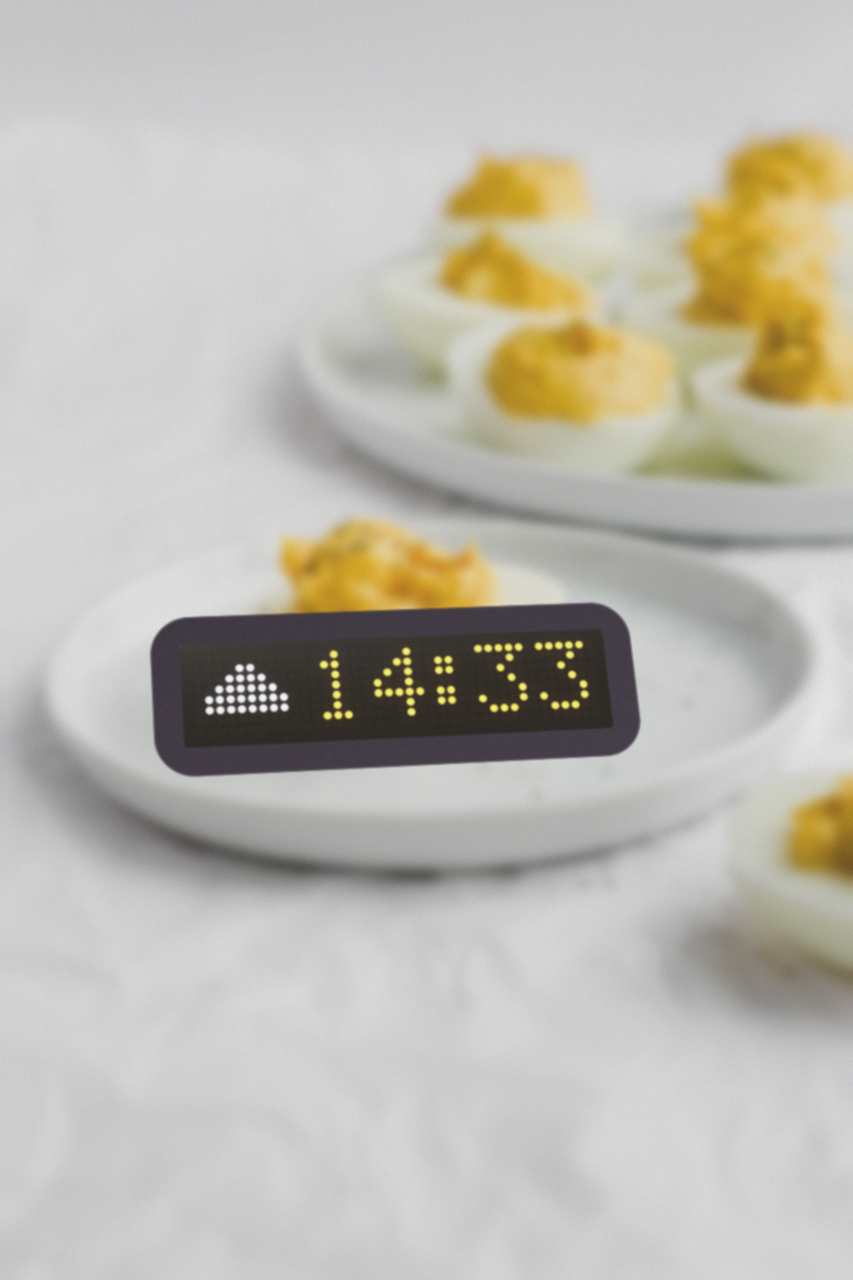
14:33
